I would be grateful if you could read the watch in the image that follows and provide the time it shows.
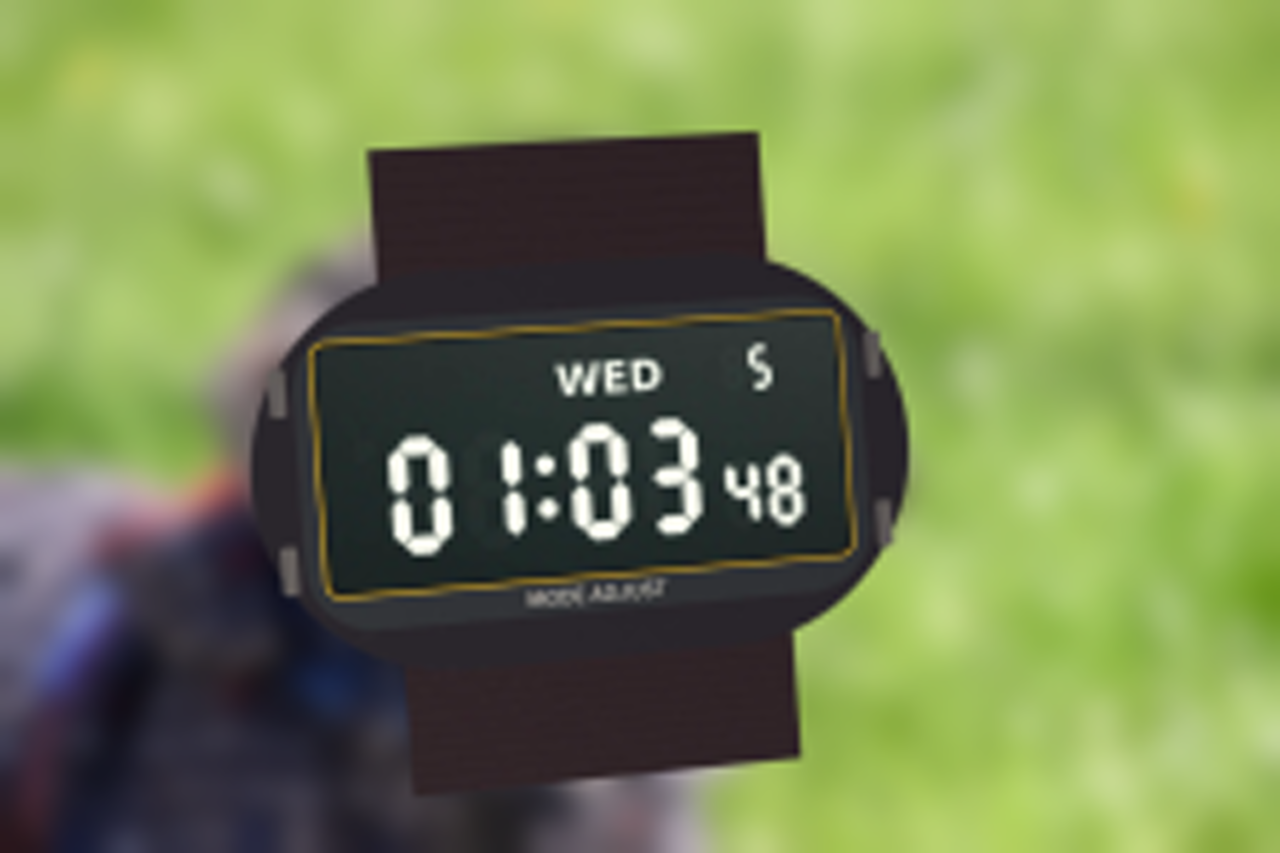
1:03:48
